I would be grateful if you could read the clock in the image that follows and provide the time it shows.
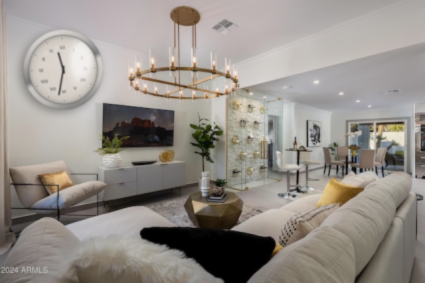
11:32
